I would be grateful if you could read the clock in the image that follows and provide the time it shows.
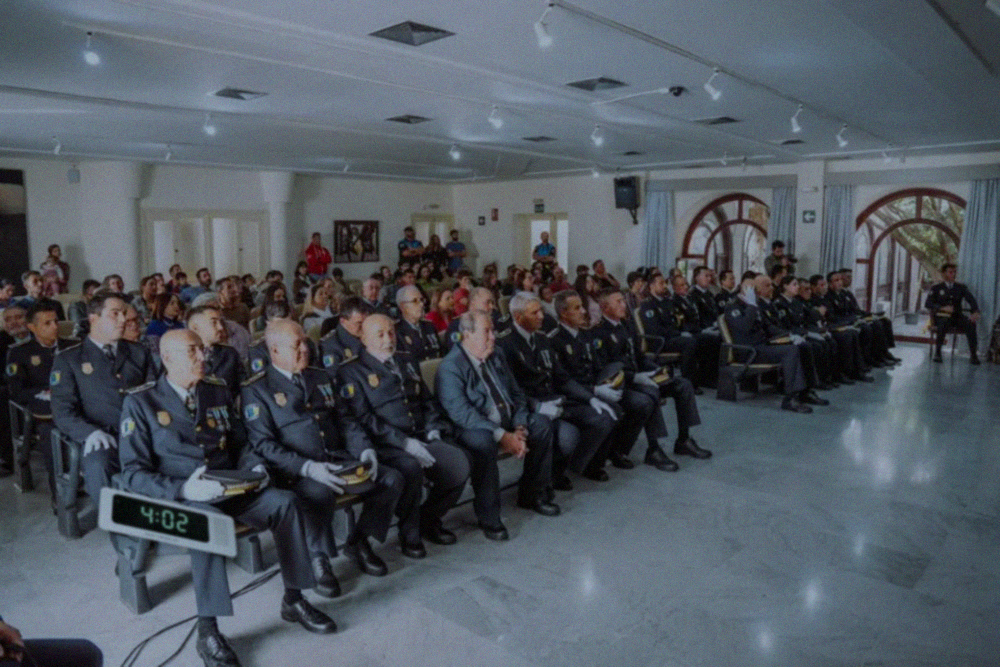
4:02
